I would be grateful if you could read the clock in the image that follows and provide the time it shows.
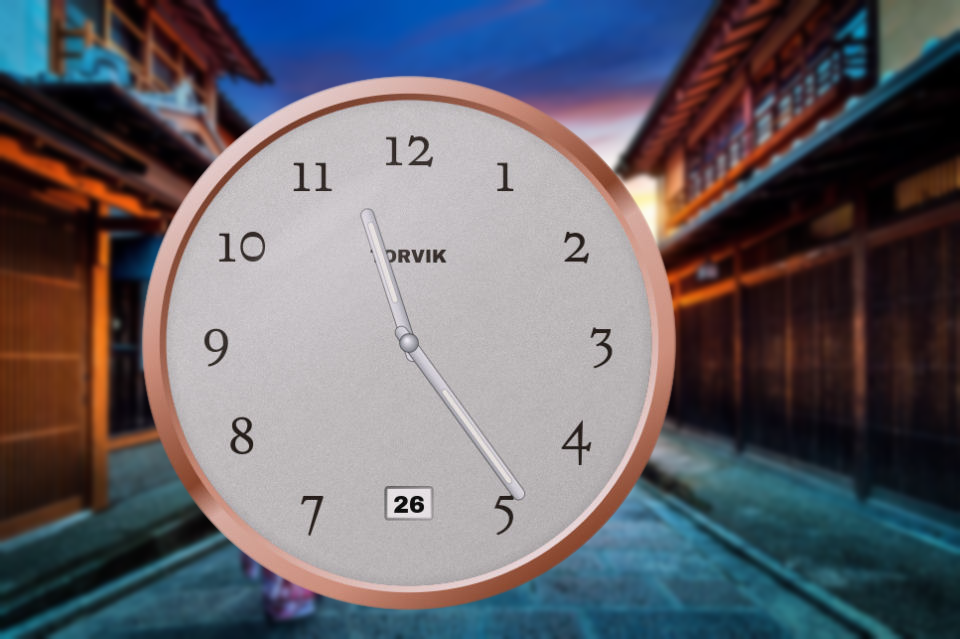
11:24
